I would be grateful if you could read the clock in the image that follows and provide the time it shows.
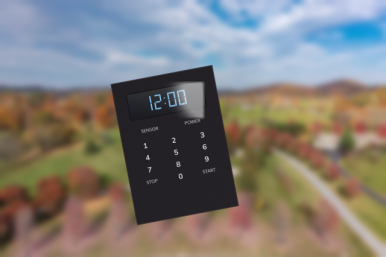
12:00
